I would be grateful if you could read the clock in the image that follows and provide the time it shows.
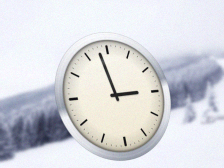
2:58
